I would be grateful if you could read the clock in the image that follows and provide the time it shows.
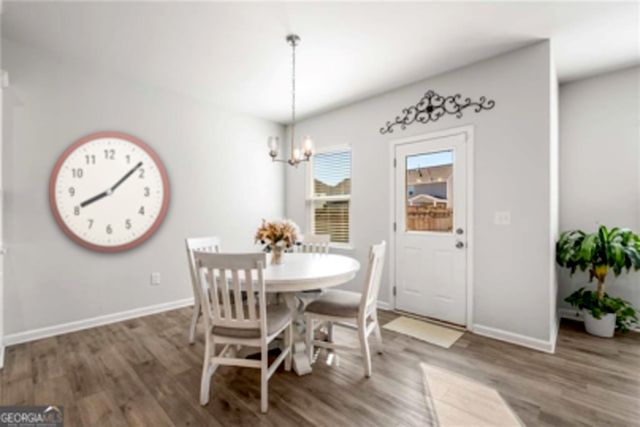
8:08
